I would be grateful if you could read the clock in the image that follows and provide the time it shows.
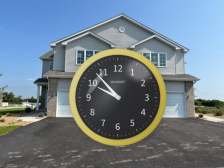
9:53
